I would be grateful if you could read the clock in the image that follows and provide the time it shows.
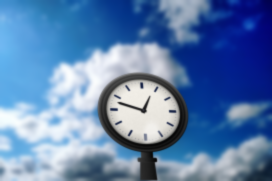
12:48
